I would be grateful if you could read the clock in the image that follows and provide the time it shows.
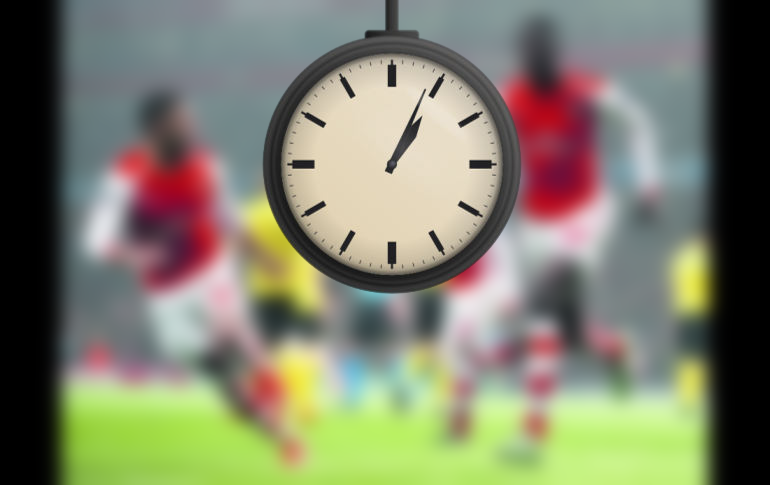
1:04
